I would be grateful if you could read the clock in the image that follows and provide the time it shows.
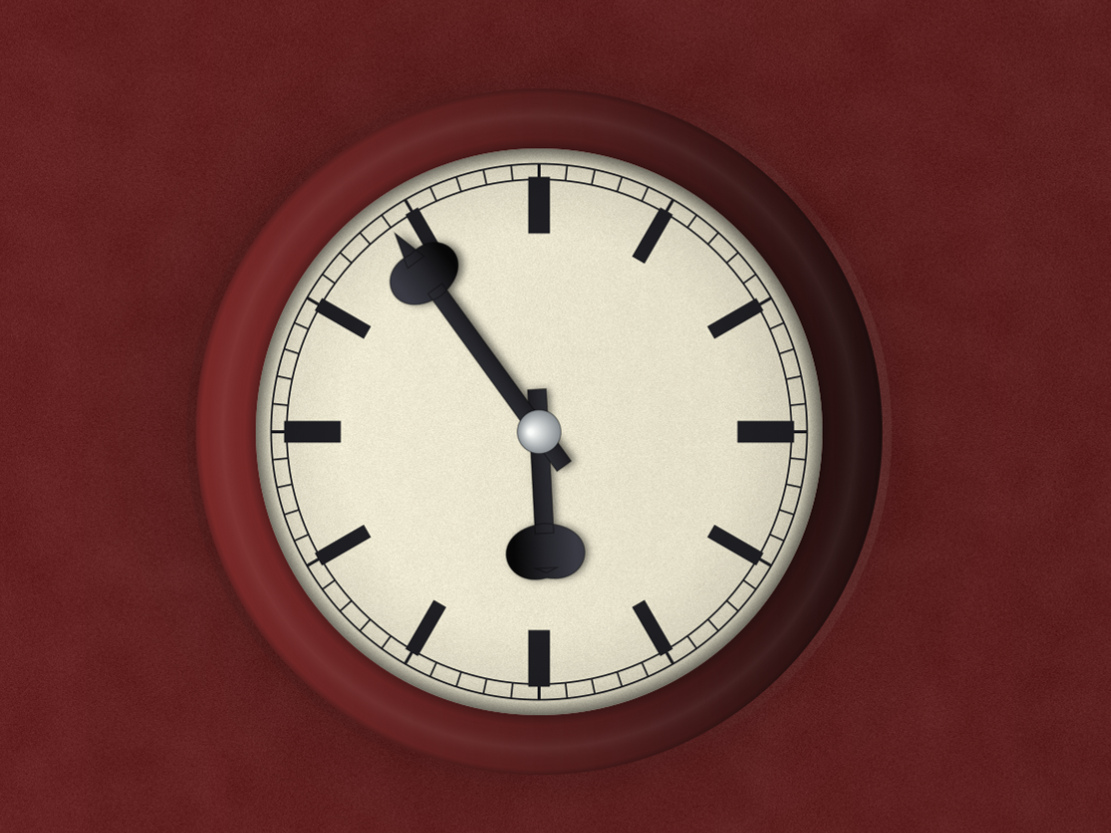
5:54
